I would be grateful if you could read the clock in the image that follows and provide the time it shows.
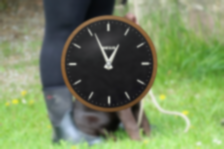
12:56
